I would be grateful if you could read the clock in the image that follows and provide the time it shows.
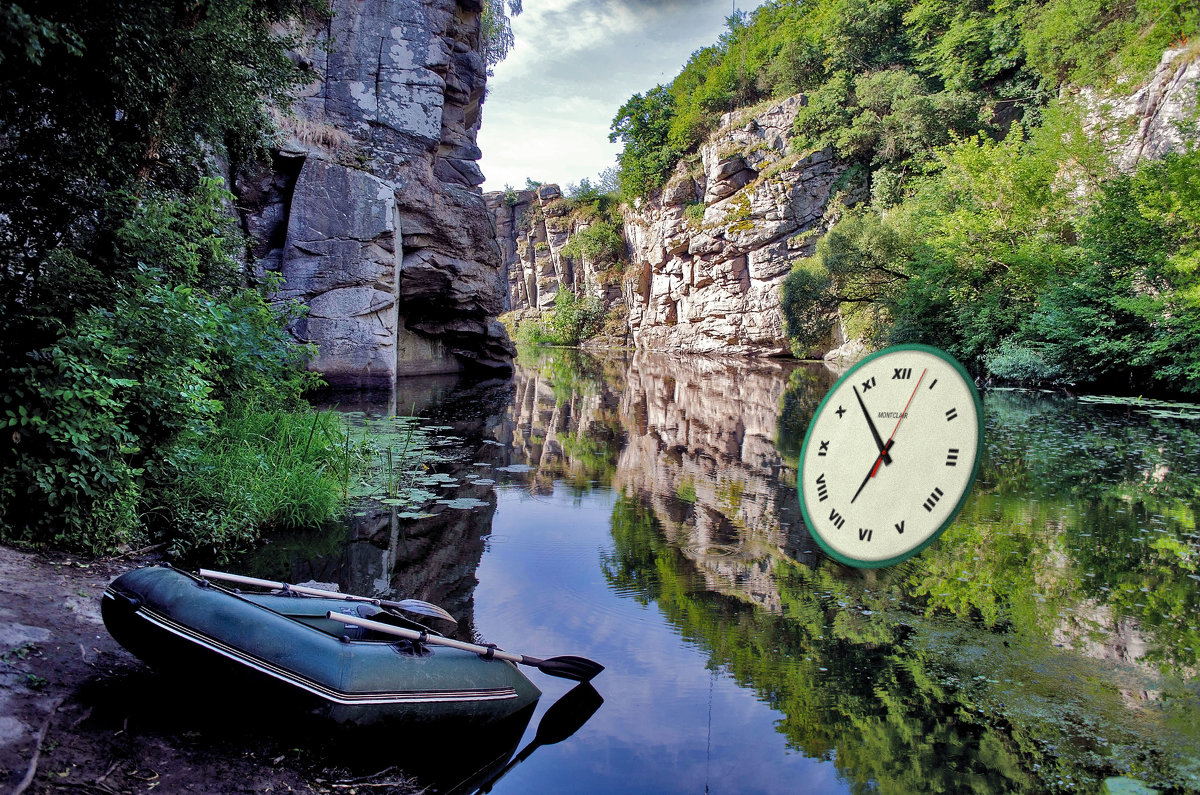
6:53:03
